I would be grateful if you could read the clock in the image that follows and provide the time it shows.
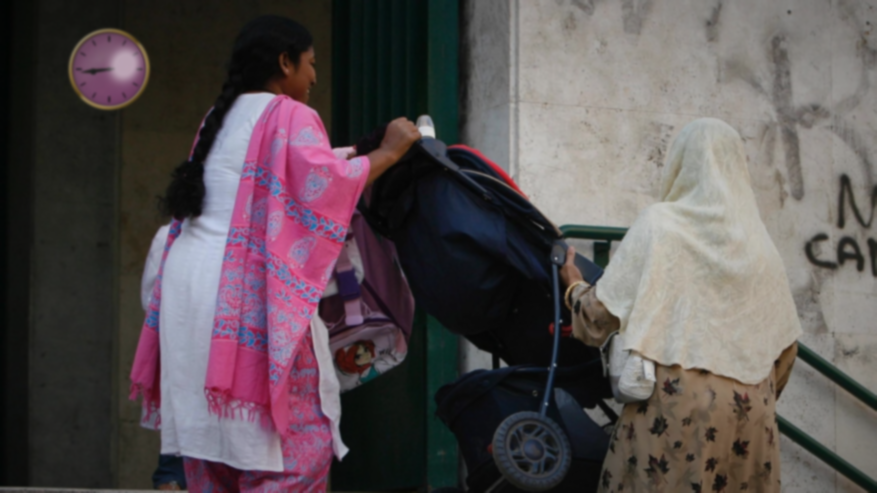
8:44
